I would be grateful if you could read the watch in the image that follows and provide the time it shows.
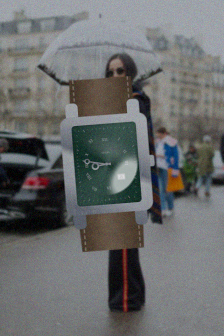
8:47
